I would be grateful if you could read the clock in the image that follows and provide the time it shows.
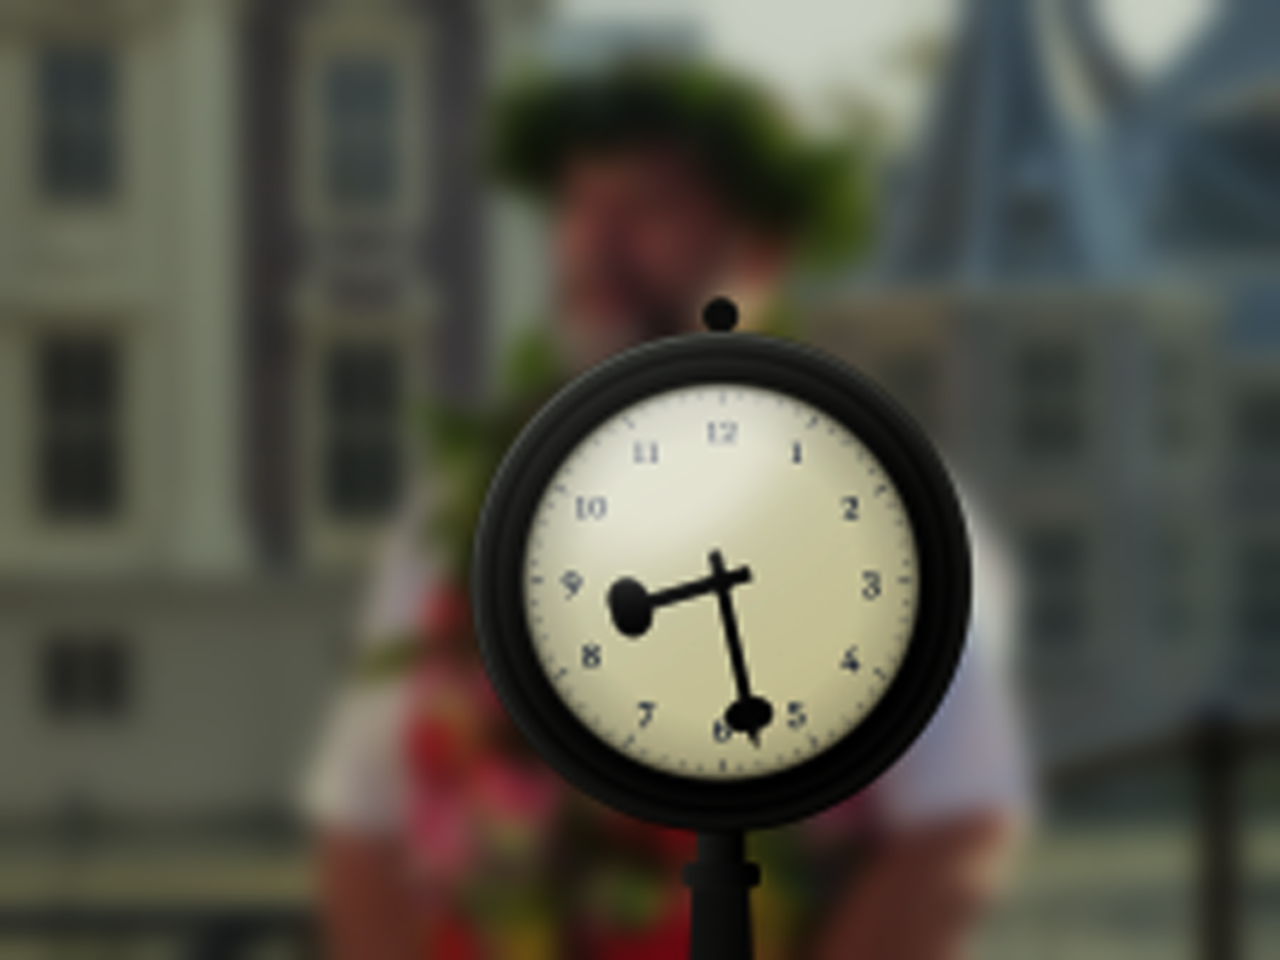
8:28
